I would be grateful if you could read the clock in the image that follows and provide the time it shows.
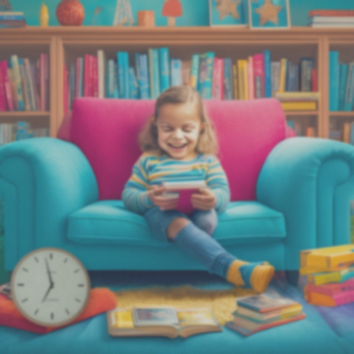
6:58
